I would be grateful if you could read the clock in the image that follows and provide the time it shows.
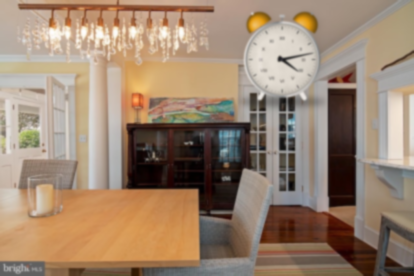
4:13
